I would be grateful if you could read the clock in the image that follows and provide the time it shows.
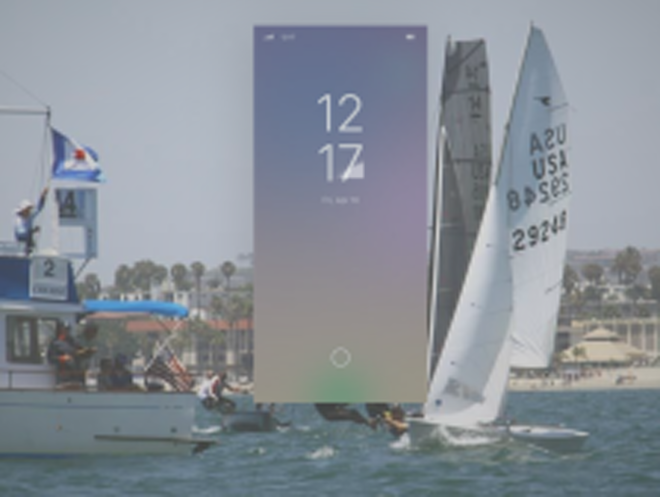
12:17
